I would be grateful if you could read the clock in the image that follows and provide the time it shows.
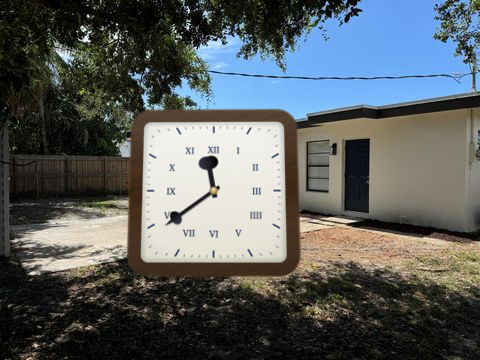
11:39
